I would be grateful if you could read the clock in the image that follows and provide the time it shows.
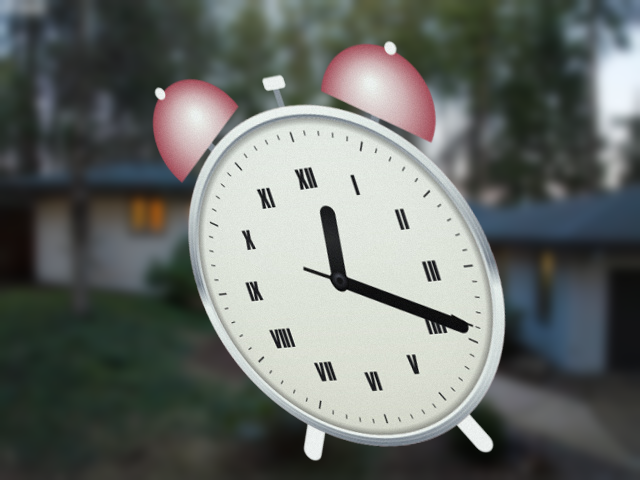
12:19:19
